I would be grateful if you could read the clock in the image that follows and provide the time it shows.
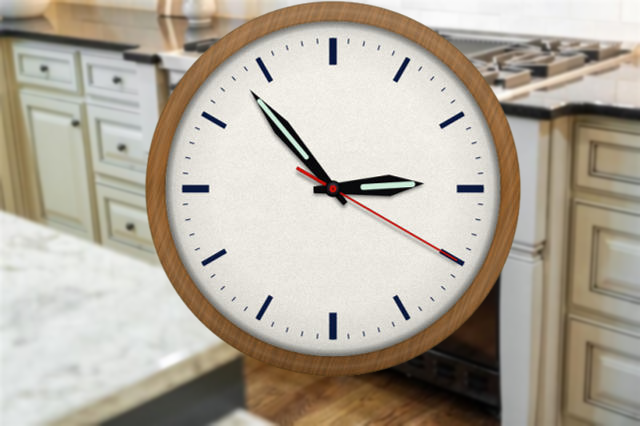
2:53:20
